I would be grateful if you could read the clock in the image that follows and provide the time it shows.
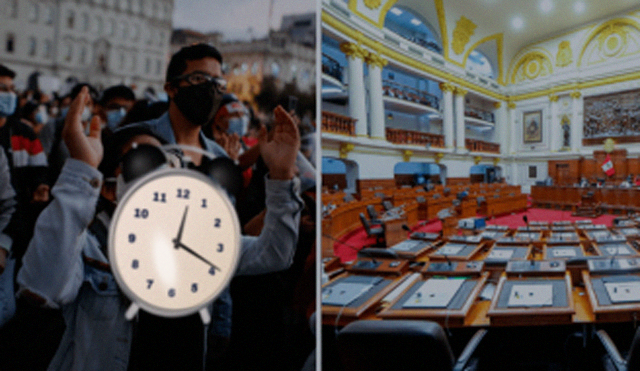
12:19
